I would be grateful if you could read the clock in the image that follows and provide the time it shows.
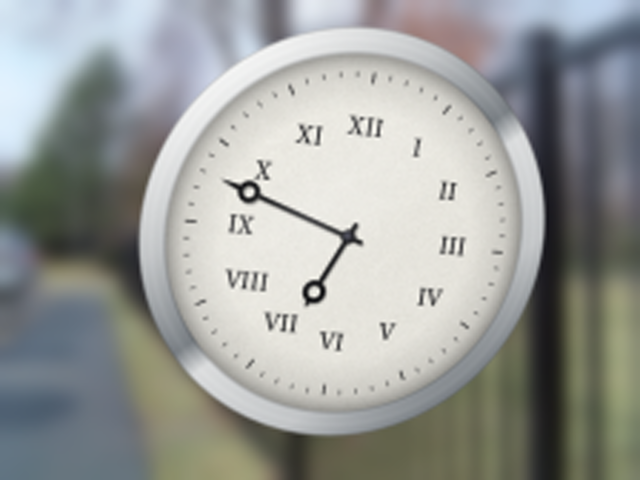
6:48
